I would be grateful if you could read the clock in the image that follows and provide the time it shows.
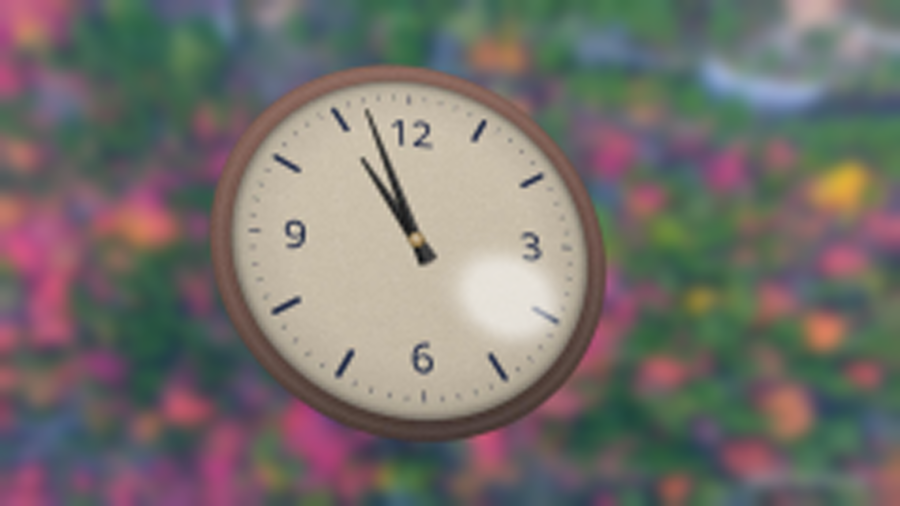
10:57
